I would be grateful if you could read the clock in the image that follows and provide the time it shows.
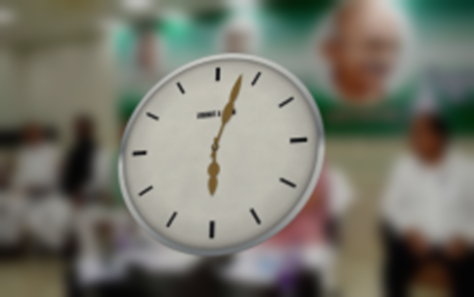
6:03
